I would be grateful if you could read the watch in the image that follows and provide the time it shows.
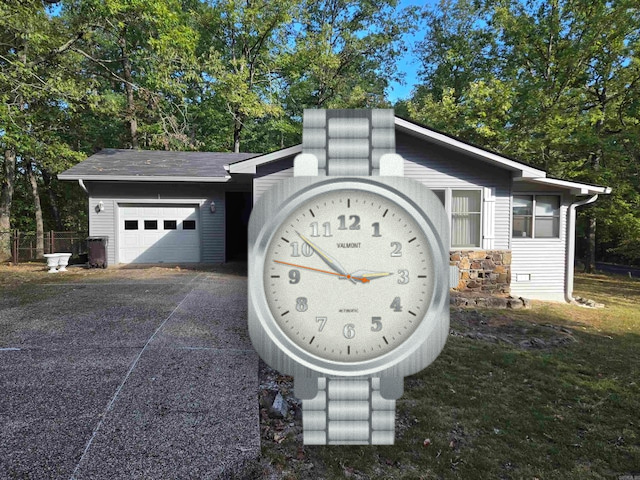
2:51:47
